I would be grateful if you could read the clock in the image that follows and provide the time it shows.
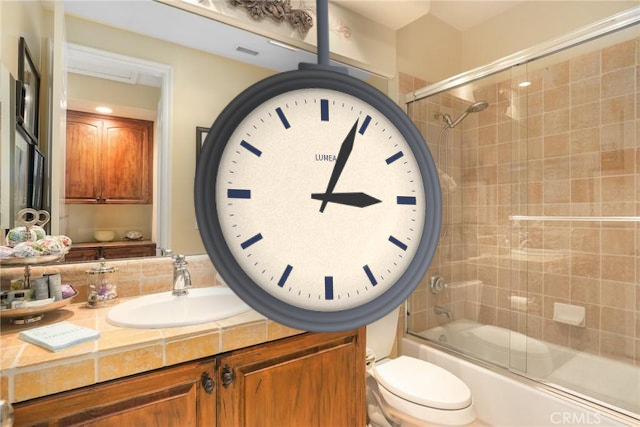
3:04
